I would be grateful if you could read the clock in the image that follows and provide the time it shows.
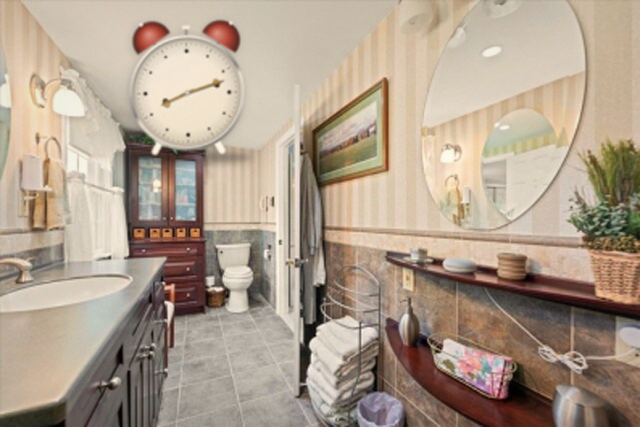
8:12
